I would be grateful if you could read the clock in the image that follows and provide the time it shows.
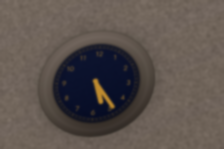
5:24
